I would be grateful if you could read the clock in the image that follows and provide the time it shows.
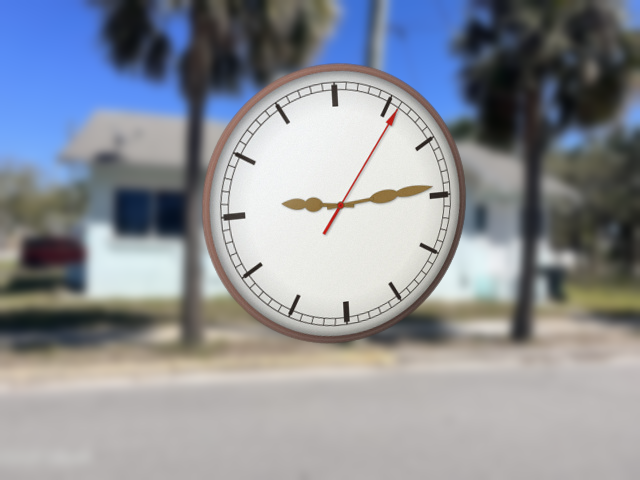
9:14:06
